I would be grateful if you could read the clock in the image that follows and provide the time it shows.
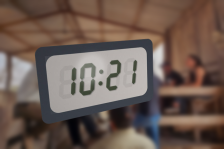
10:21
